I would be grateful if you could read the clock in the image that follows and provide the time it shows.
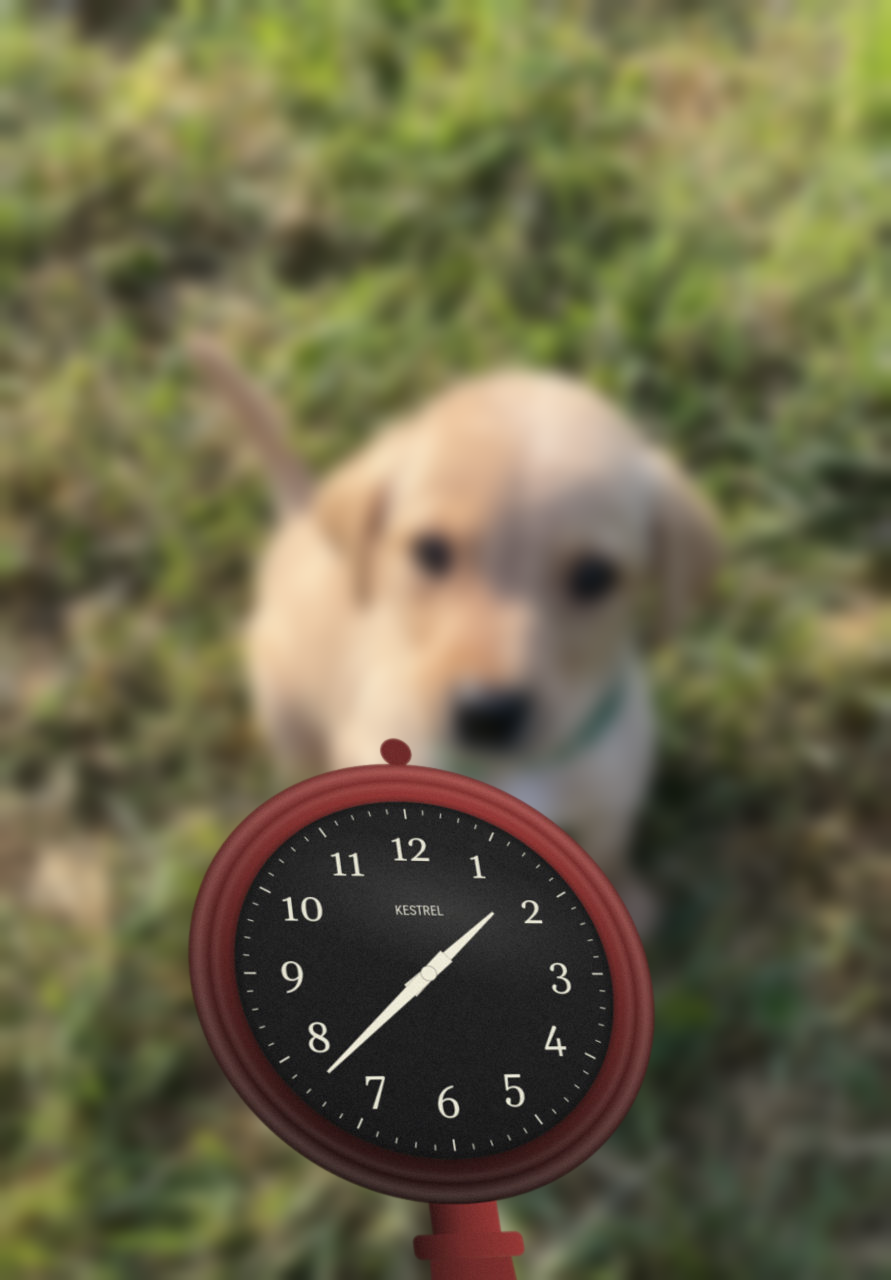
1:38
